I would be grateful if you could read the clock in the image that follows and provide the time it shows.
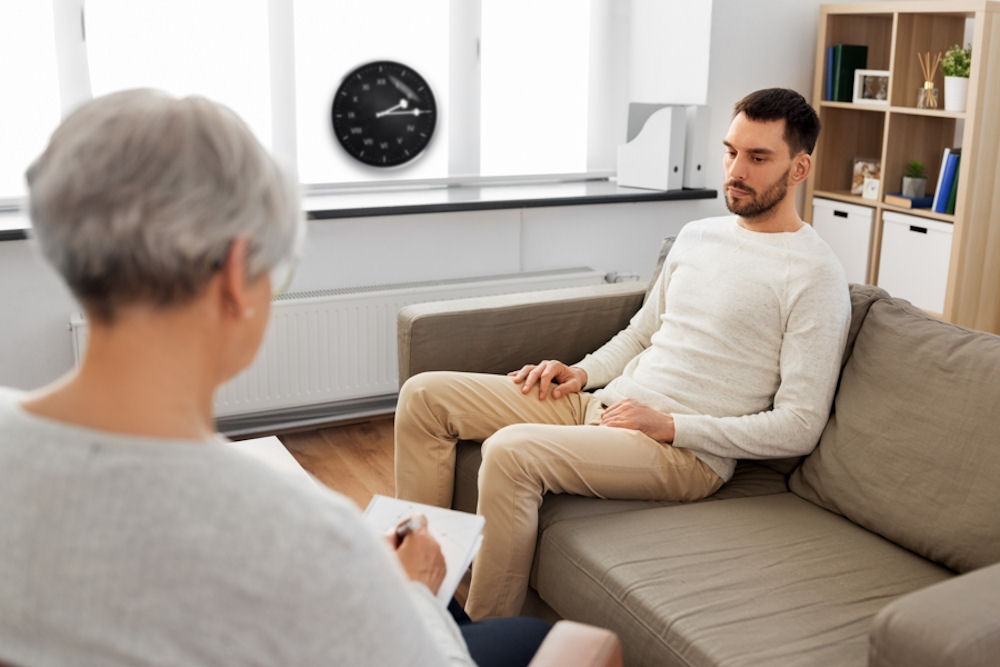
2:15
